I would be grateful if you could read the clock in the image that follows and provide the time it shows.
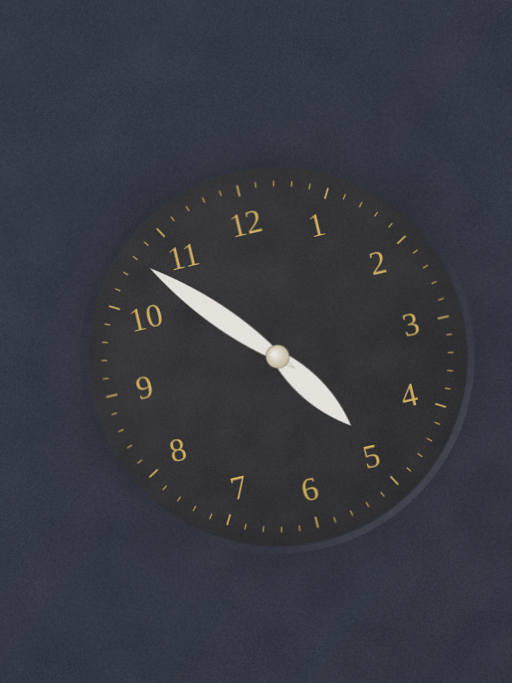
4:53
